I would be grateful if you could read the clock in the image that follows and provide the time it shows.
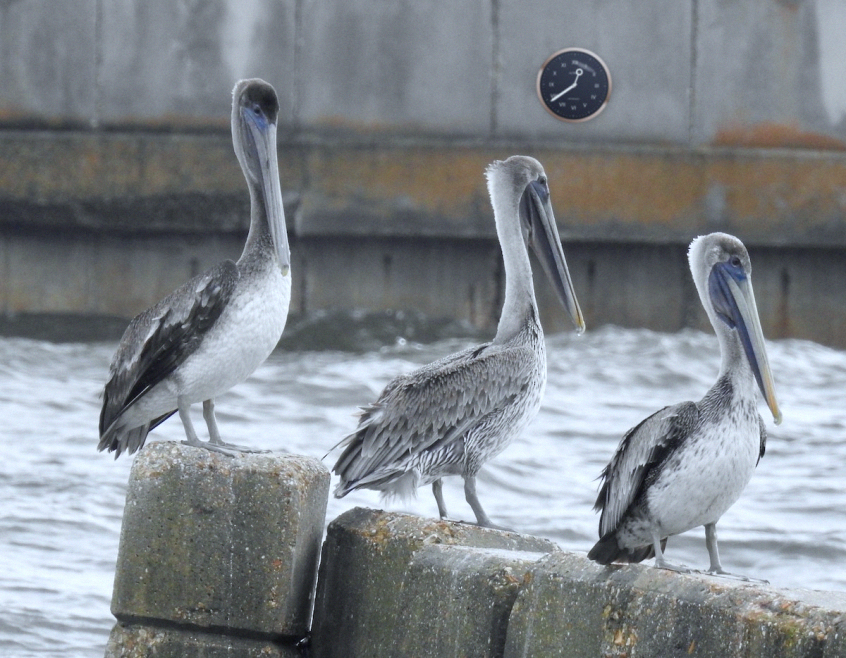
12:39
